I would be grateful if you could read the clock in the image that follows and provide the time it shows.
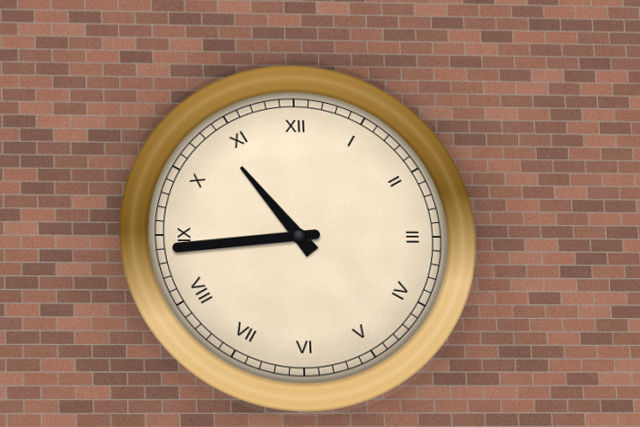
10:44
